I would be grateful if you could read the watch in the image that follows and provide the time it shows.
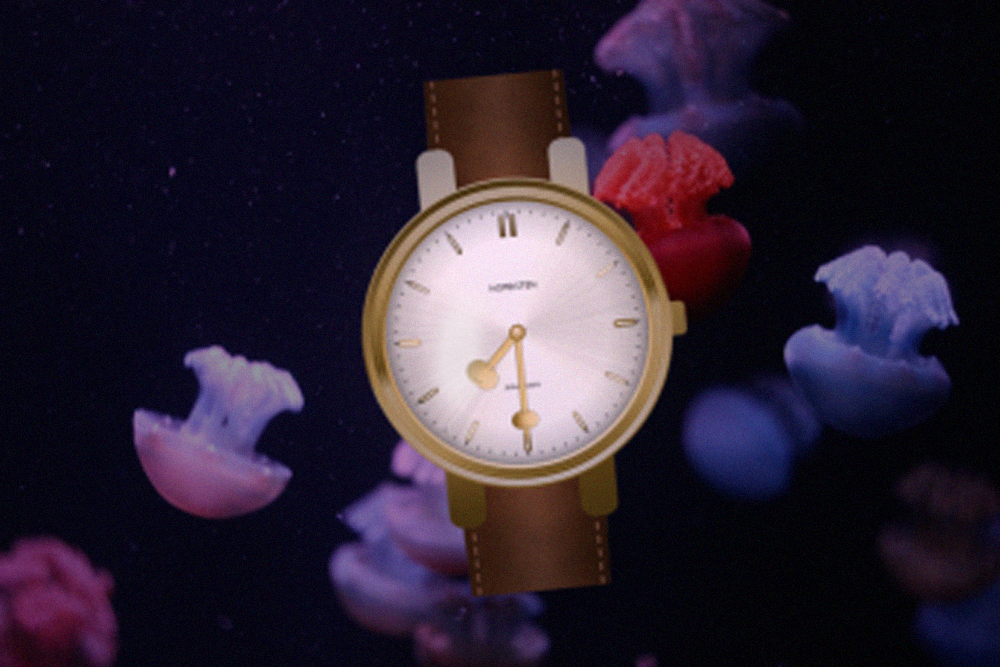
7:30
